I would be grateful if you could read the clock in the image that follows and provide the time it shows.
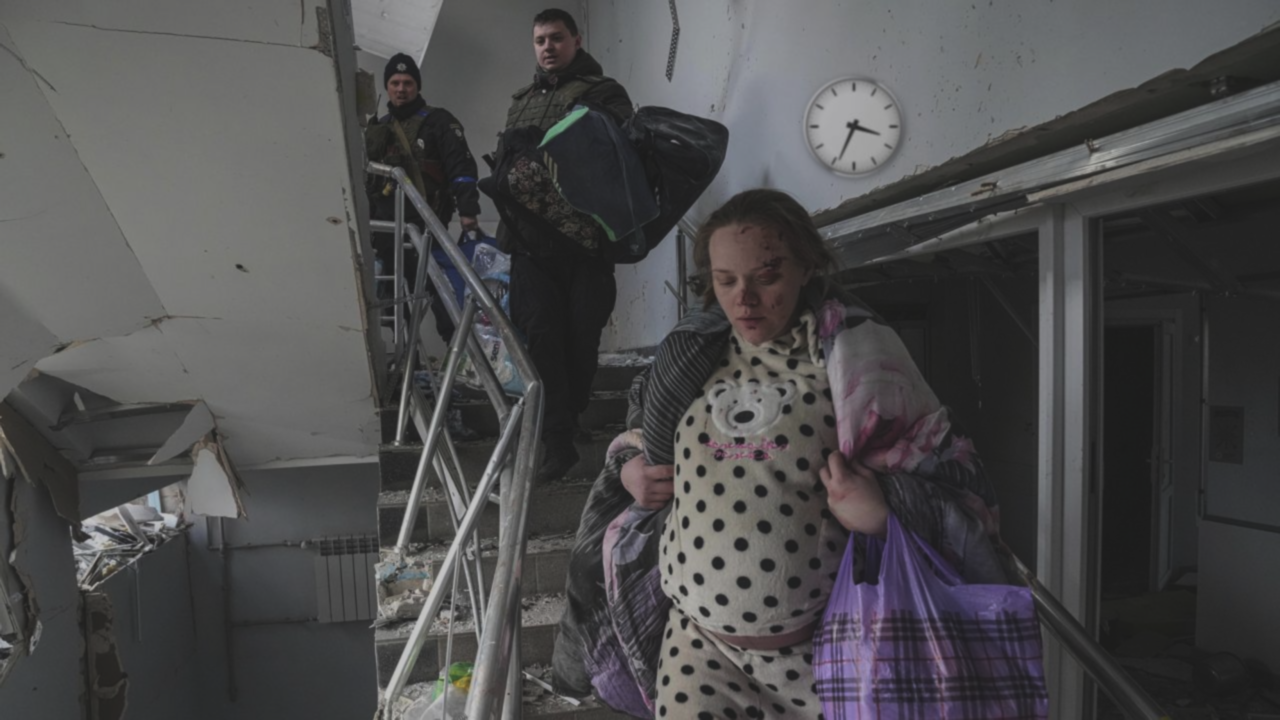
3:34
